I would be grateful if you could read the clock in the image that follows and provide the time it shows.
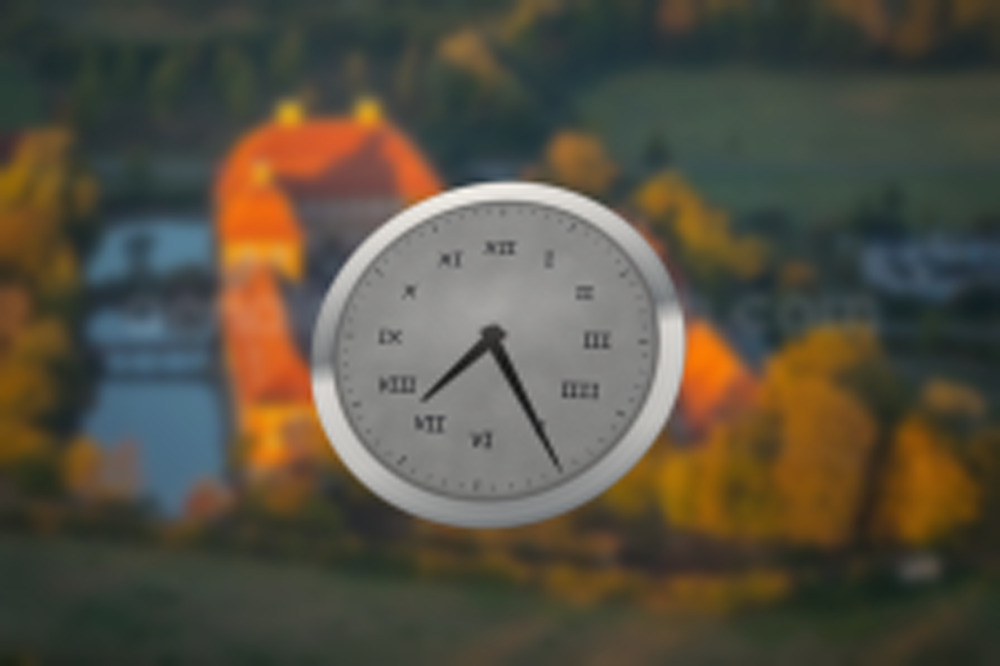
7:25
